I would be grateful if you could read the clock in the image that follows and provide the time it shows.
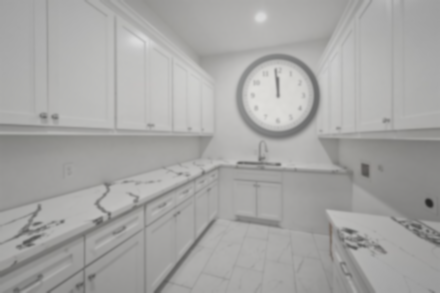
11:59
